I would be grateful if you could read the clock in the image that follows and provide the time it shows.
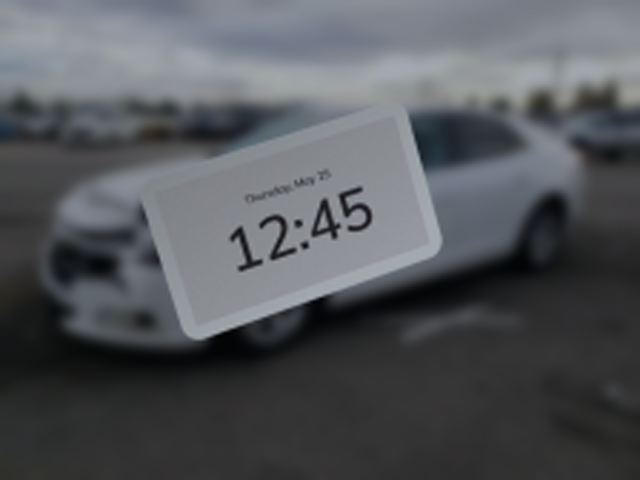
12:45
